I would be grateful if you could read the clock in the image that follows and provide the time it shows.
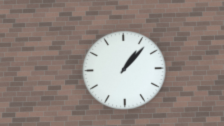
1:07
